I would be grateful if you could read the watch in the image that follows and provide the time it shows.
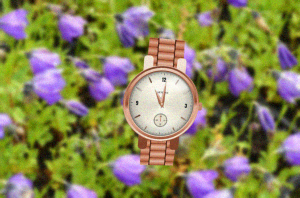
11:01
